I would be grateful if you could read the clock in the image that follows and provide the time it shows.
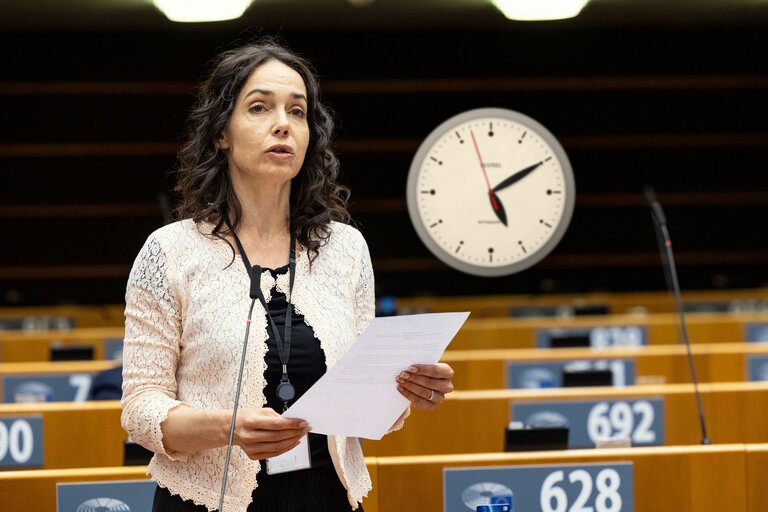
5:09:57
